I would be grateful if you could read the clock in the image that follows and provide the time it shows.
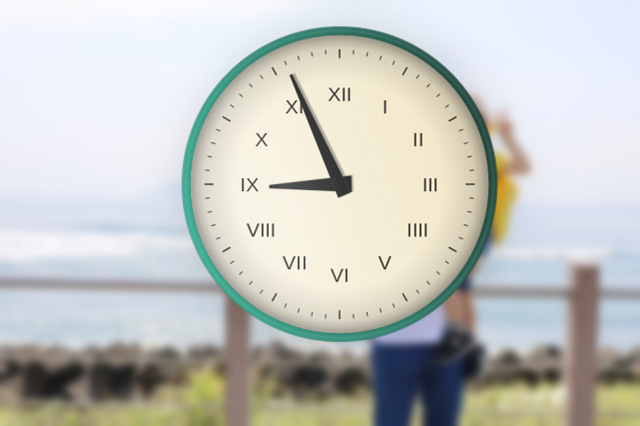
8:56
